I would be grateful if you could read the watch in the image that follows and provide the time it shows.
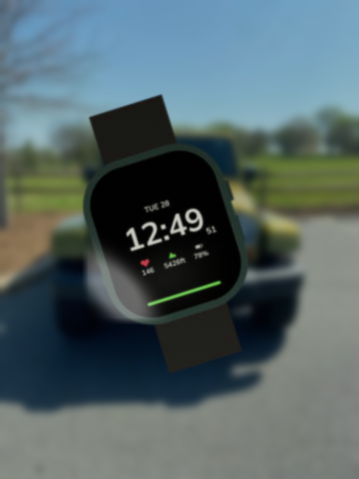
12:49
